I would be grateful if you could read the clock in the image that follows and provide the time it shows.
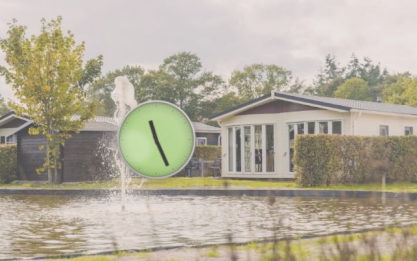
11:26
